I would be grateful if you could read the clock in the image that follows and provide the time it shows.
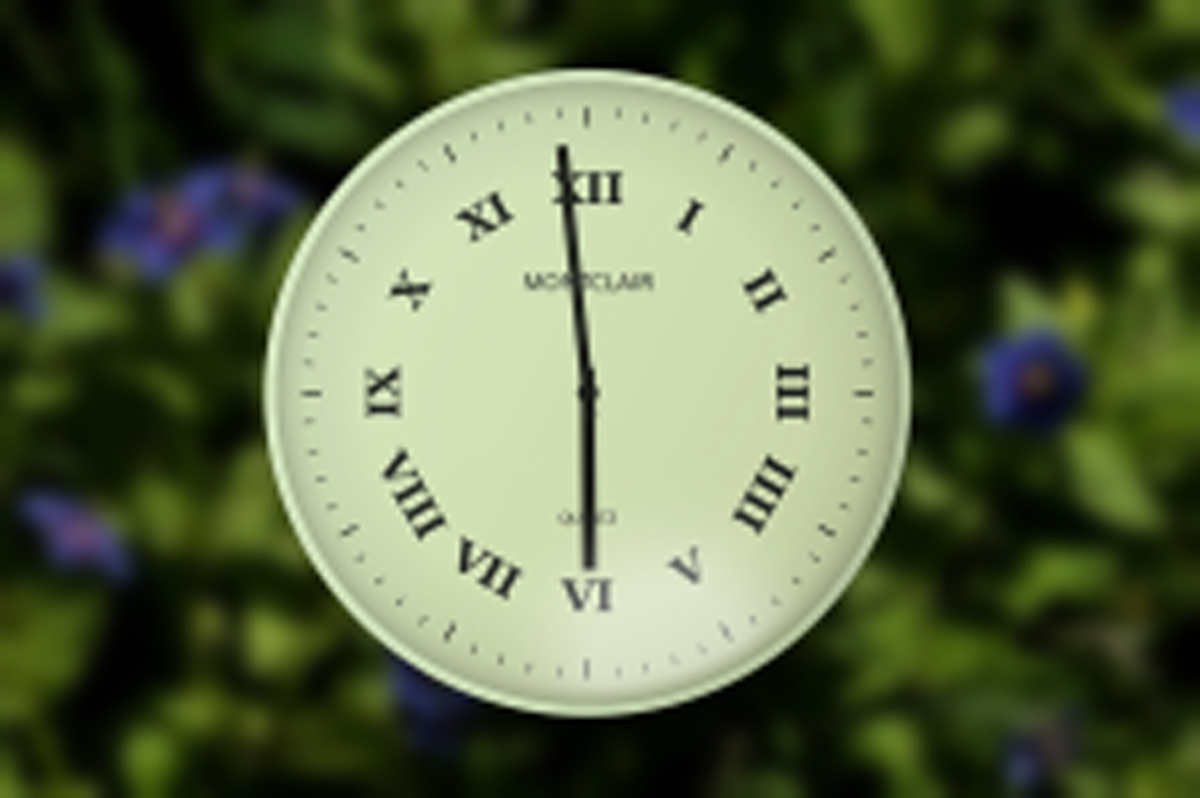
5:59
